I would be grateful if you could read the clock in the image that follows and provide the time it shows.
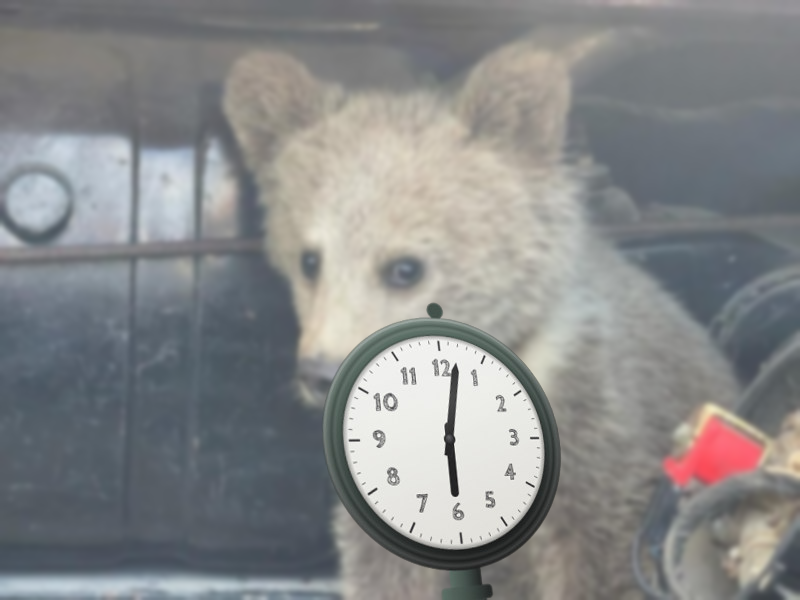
6:02
